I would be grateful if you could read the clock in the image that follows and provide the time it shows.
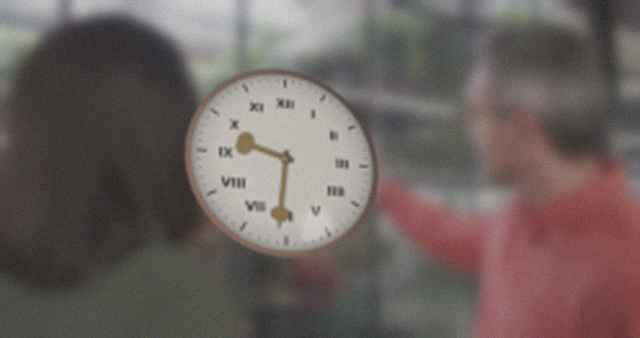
9:31
